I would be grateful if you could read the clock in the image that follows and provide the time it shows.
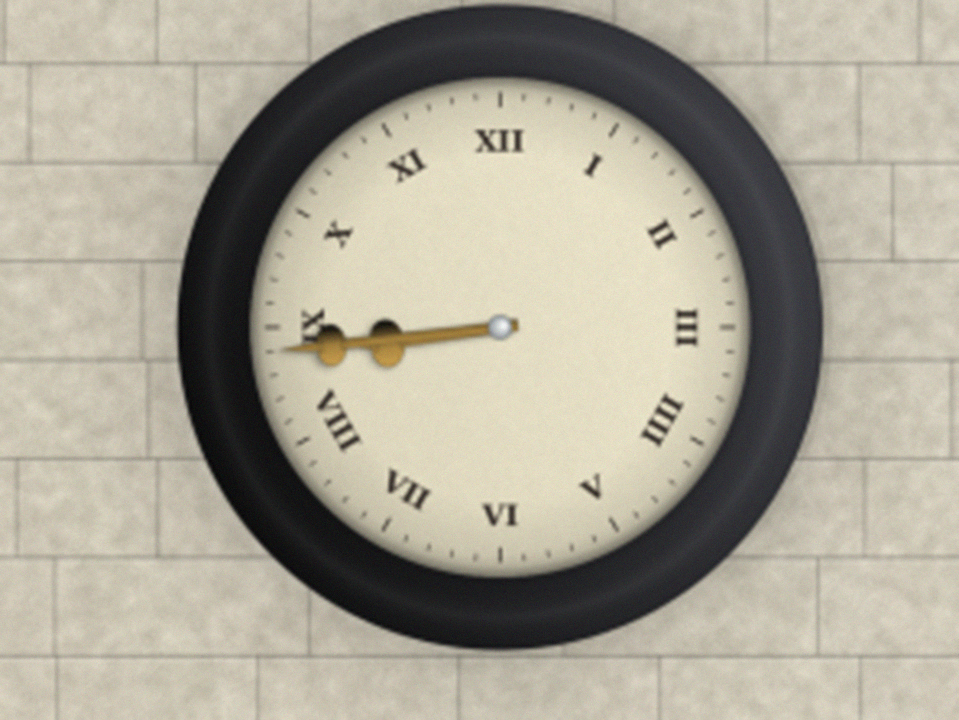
8:44
